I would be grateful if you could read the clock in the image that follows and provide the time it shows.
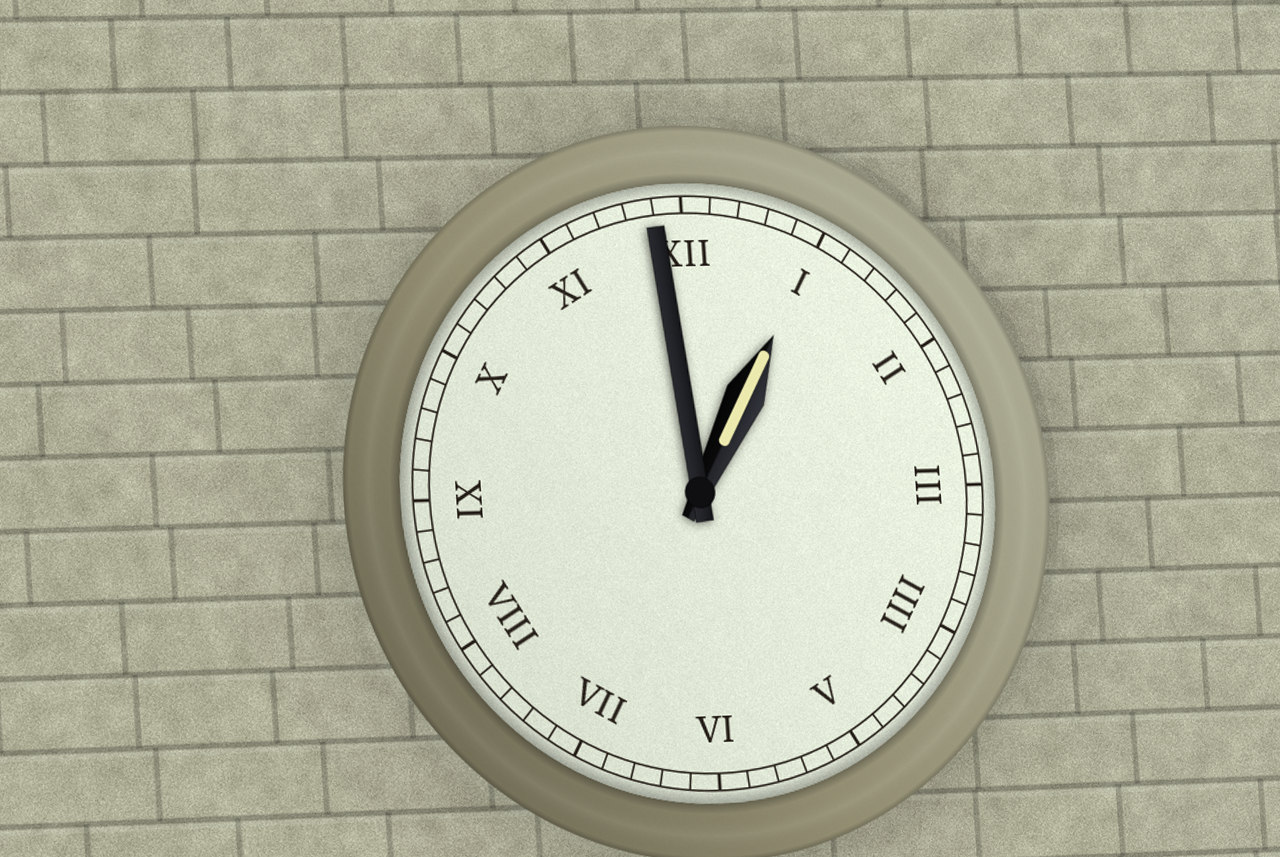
12:59
